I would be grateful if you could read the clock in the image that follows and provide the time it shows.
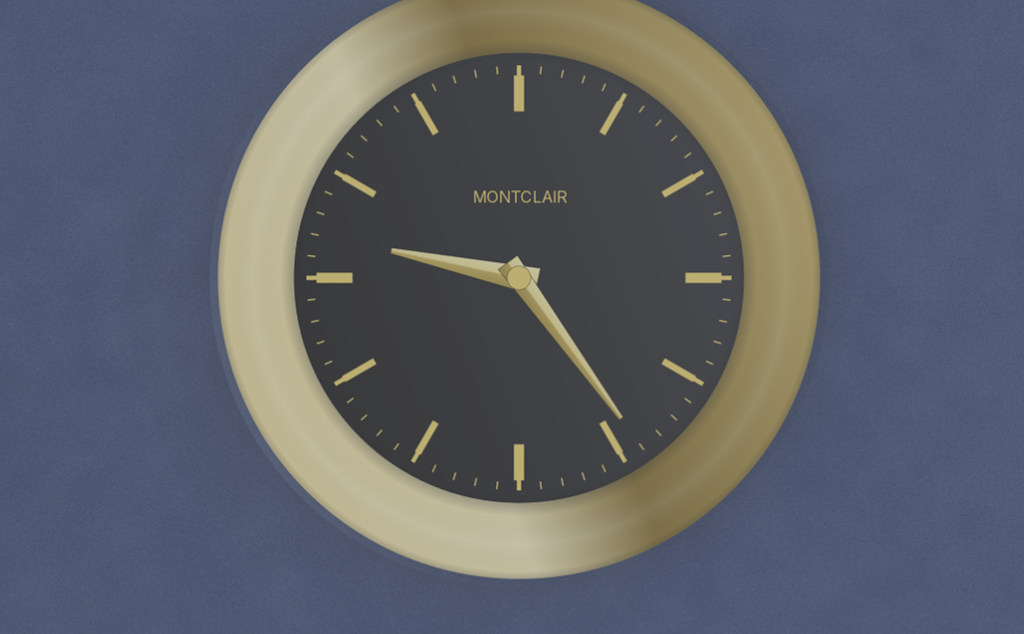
9:24
